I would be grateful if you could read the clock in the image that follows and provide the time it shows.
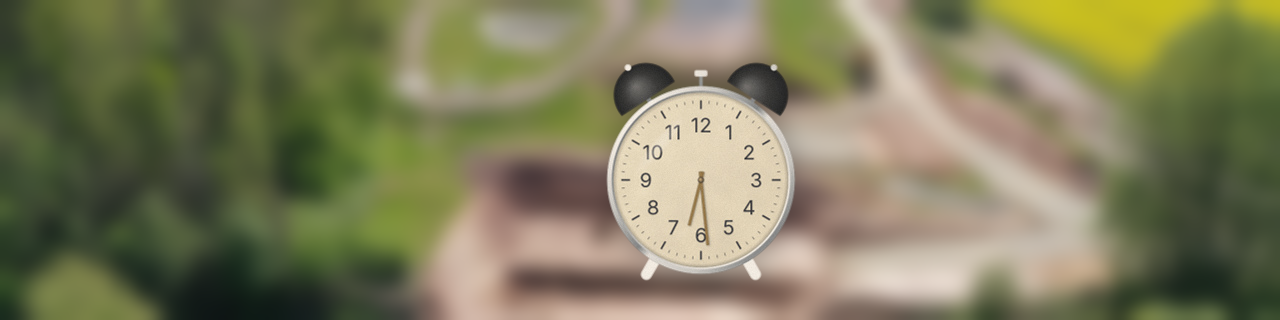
6:29
